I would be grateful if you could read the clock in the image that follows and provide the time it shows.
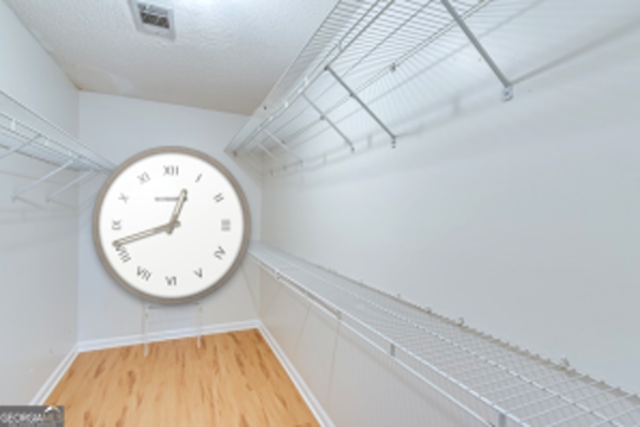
12:42
